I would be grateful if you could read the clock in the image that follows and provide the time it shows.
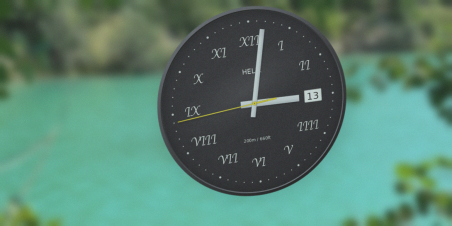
3:01:44
